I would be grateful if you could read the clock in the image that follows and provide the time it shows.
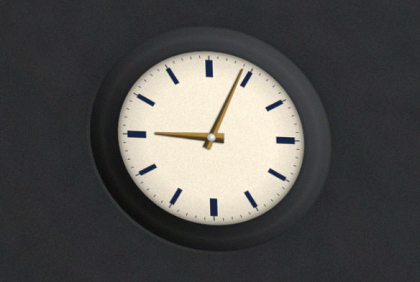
9:04
